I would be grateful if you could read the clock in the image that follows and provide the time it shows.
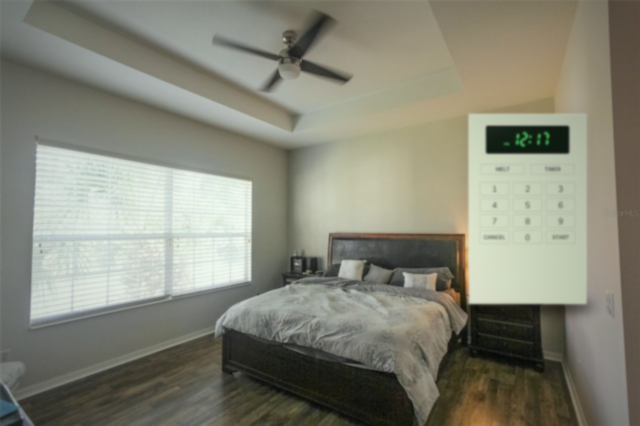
12:17
